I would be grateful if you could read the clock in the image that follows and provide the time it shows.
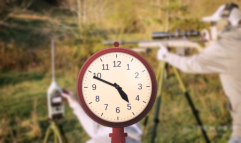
4:49
